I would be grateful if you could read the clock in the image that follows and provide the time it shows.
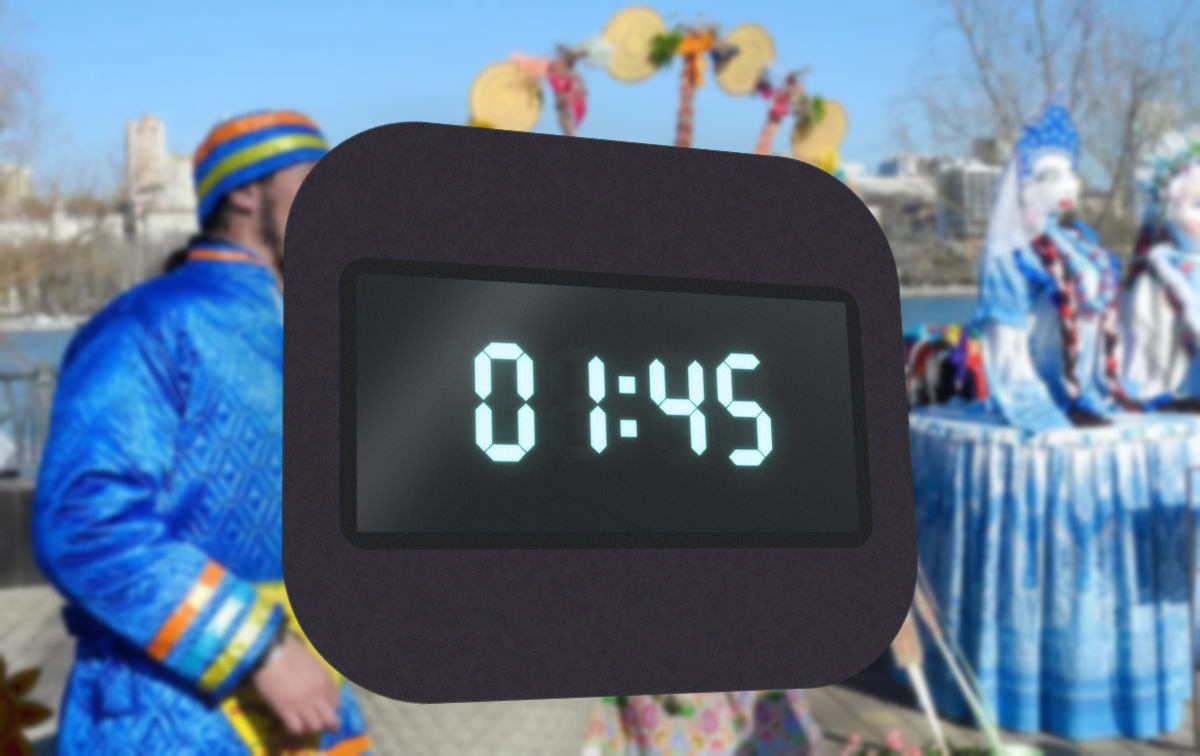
1:45
